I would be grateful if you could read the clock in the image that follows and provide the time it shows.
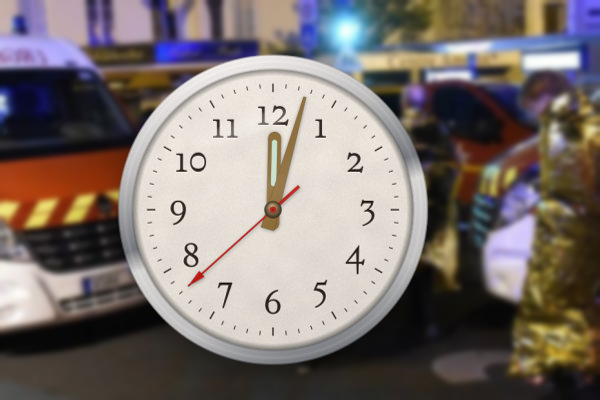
12:02:38
